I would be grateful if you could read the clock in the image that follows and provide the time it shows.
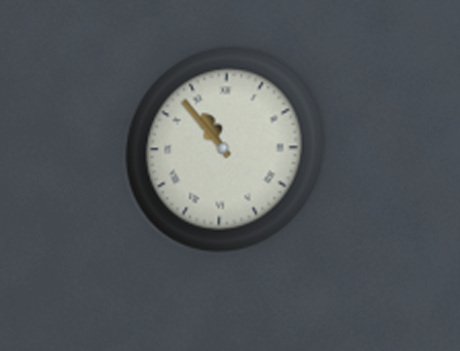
10:53
